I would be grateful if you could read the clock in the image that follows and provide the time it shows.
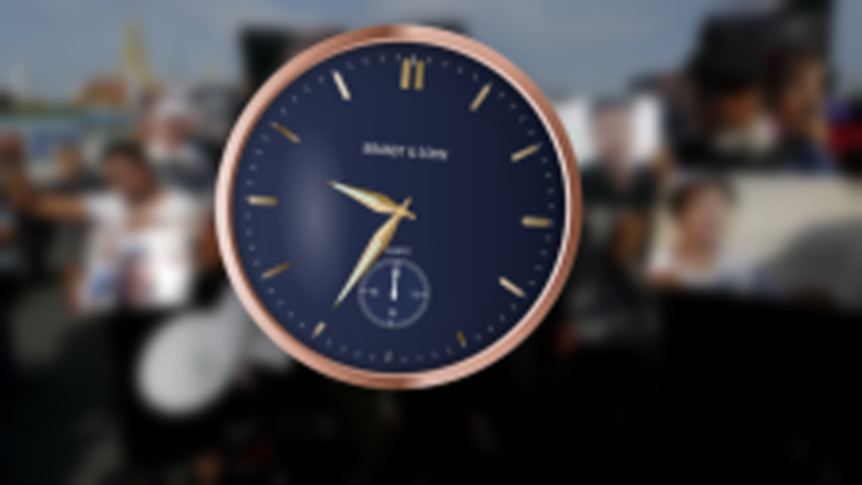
9:35
